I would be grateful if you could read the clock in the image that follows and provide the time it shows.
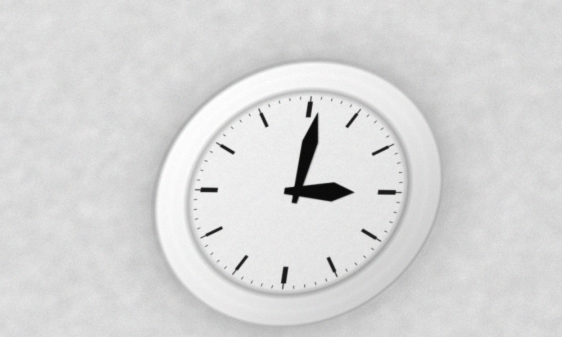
3:01
